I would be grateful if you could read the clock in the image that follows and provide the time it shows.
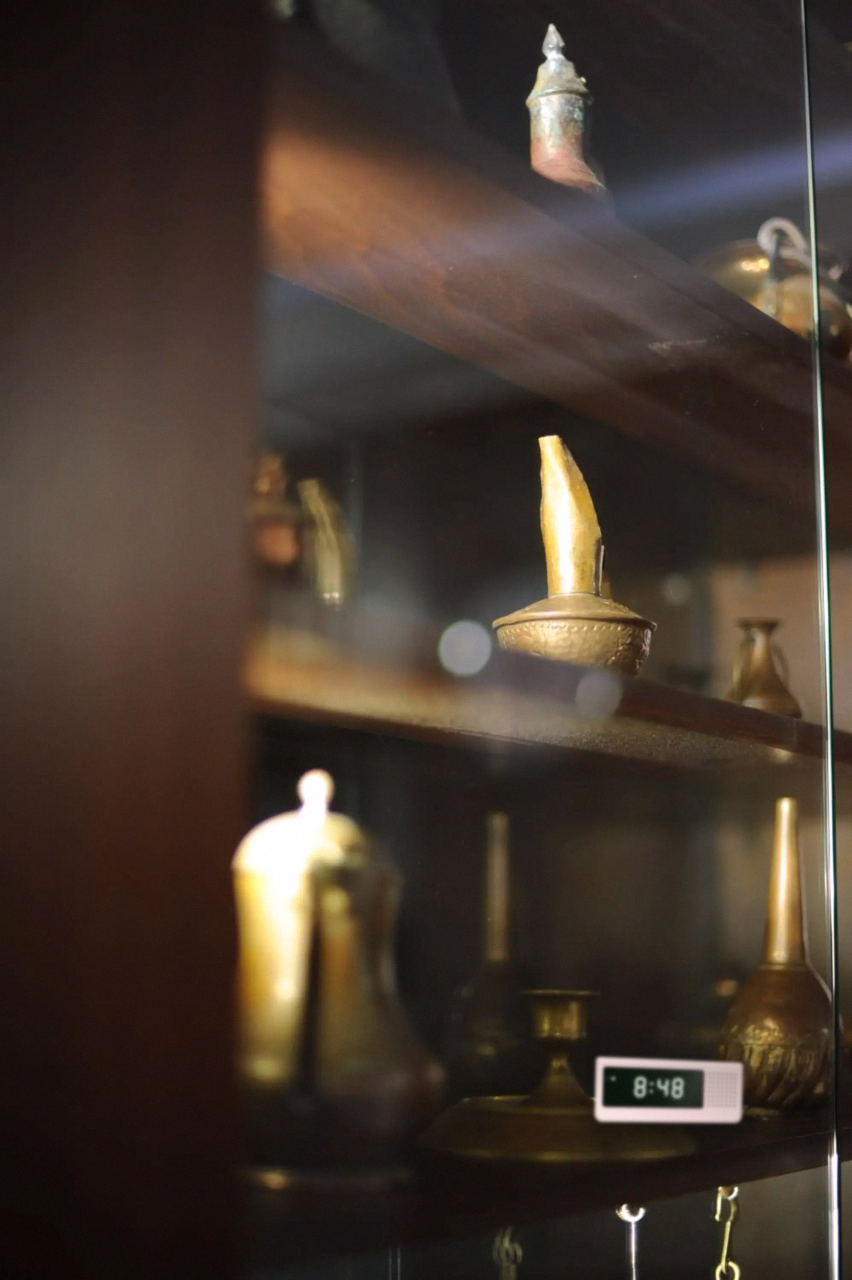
8:48
